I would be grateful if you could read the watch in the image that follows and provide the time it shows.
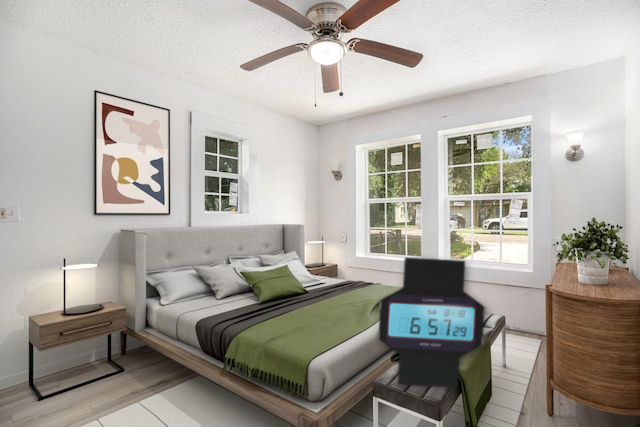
6:57
